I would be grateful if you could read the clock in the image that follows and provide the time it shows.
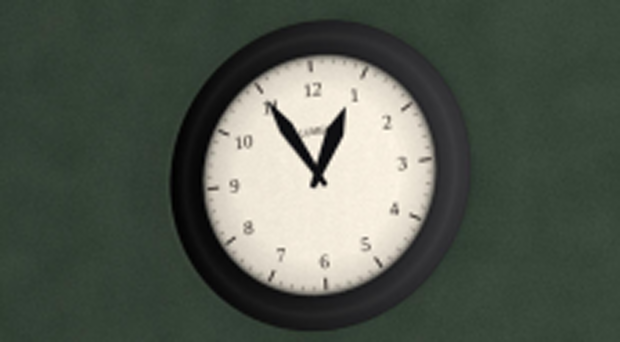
12:55
